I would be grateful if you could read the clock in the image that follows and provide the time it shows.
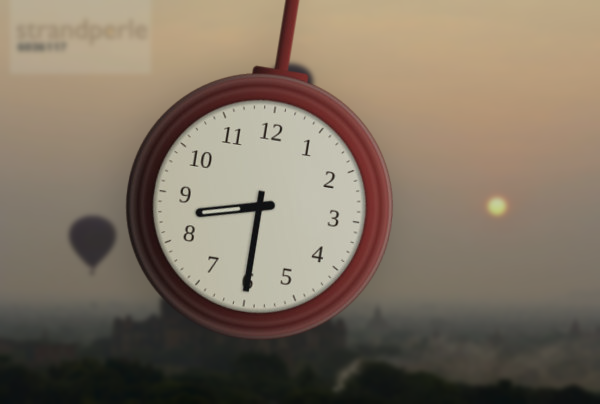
8:30
